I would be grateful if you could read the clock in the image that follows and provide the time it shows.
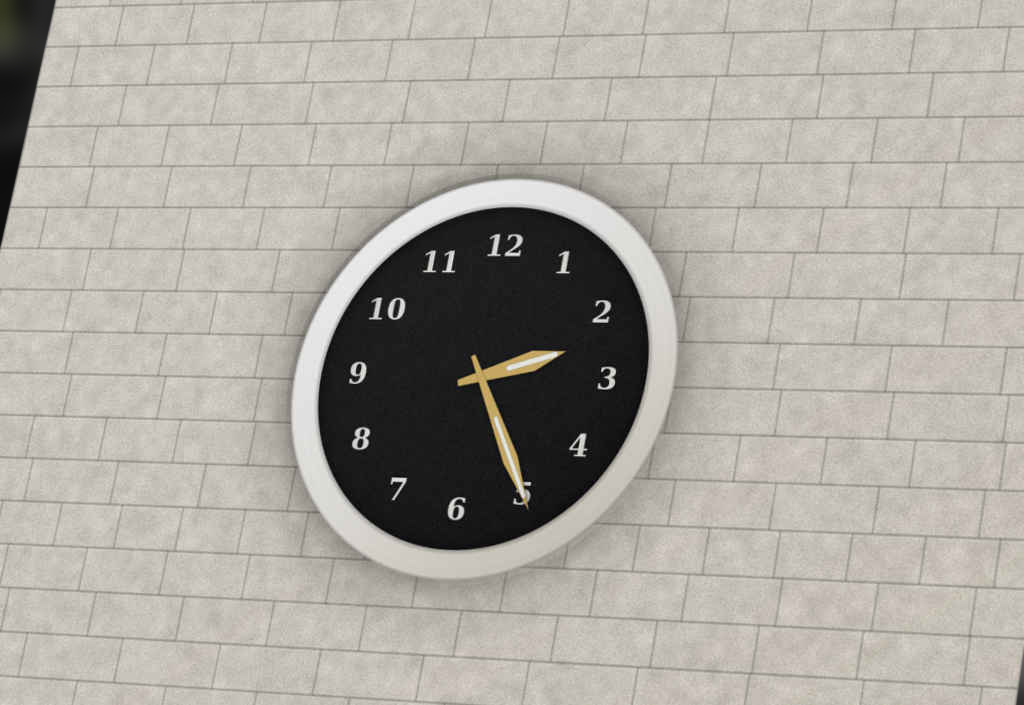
2:25
